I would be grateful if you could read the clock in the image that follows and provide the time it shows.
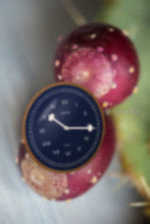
10:16
